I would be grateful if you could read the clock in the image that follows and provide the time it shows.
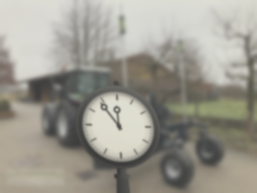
11:54
